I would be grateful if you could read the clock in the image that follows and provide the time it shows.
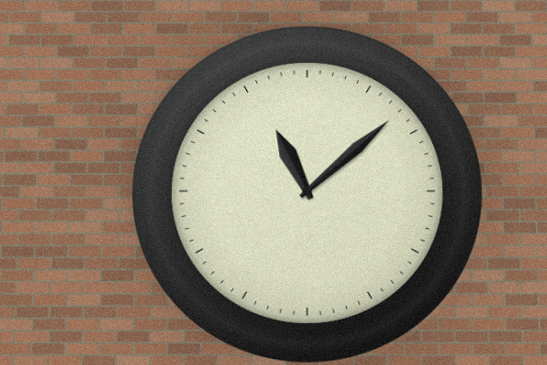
11:08
